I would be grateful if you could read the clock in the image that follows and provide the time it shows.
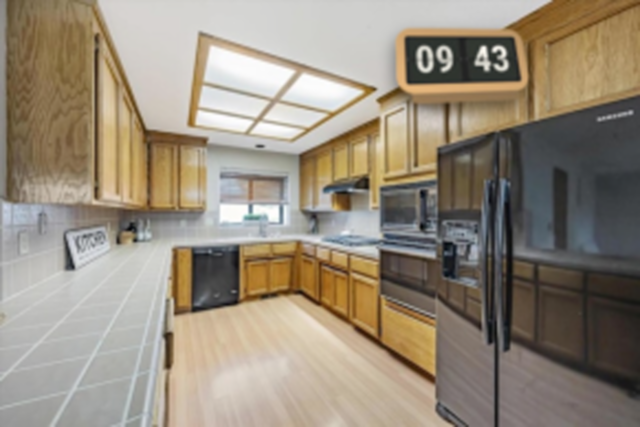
9:43
